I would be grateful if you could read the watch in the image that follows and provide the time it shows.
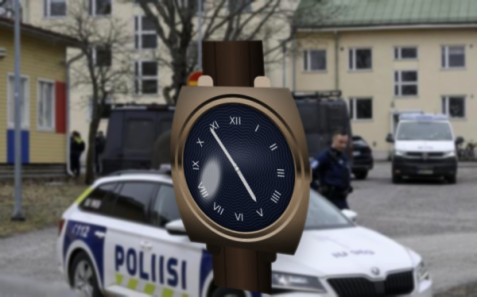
4:54
